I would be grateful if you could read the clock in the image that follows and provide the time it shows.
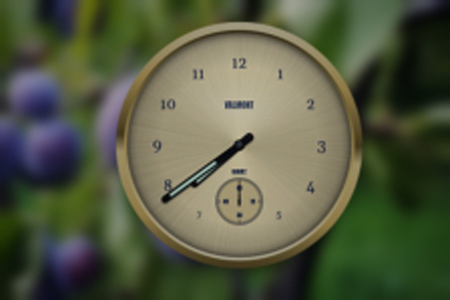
7:39
